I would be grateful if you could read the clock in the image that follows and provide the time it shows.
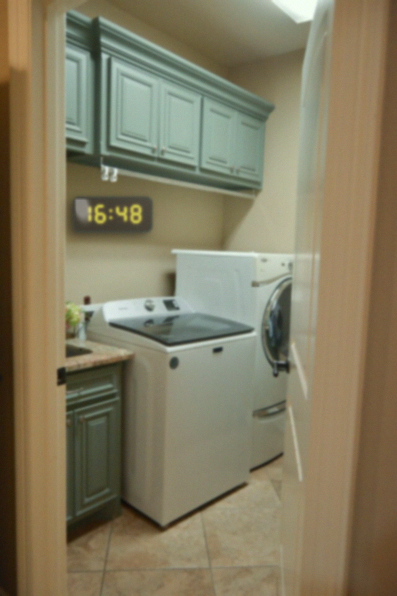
16:48
